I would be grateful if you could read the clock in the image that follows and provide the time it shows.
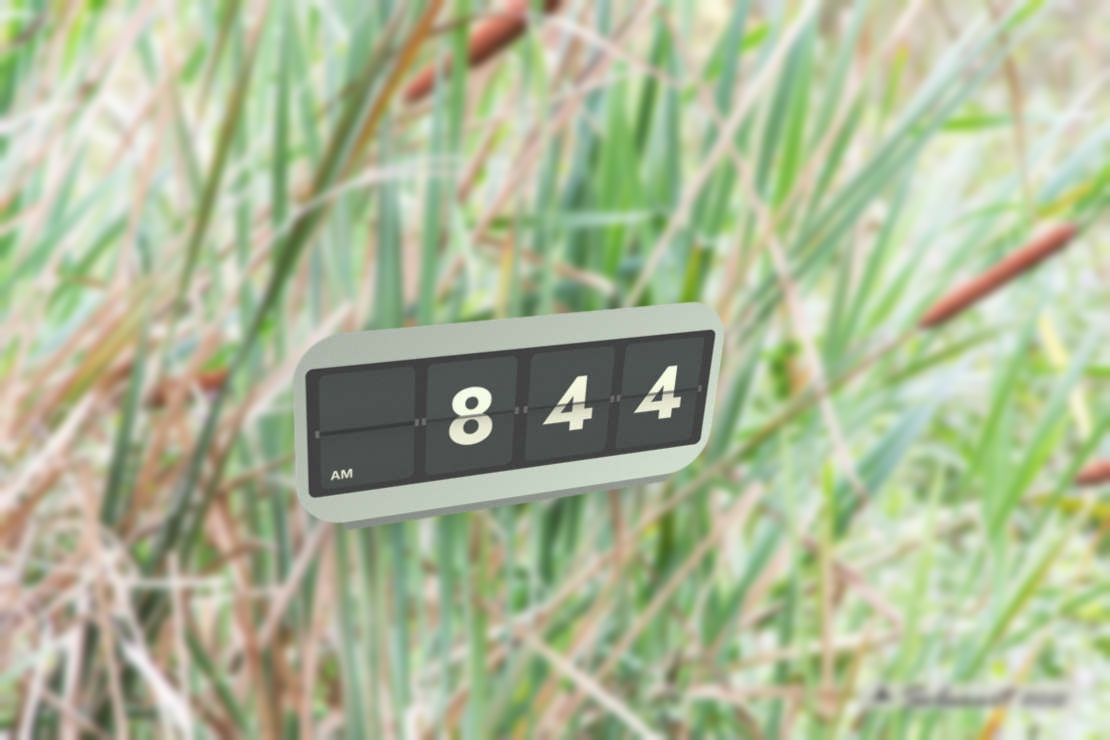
8:44
